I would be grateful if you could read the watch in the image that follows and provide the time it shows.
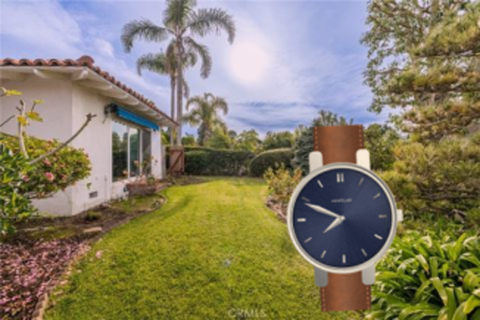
7:49
